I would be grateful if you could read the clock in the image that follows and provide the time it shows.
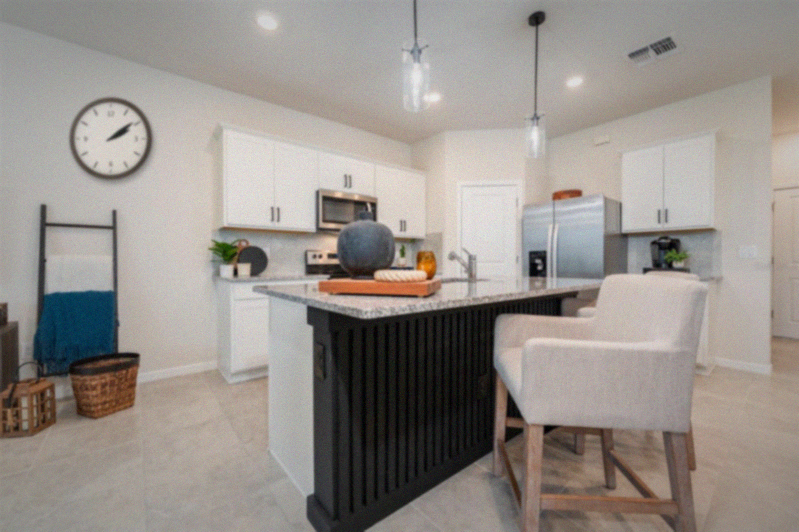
2:09
